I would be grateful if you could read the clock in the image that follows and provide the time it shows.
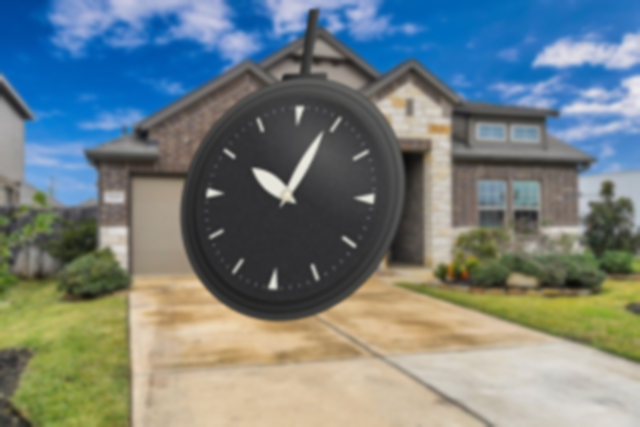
10:04
